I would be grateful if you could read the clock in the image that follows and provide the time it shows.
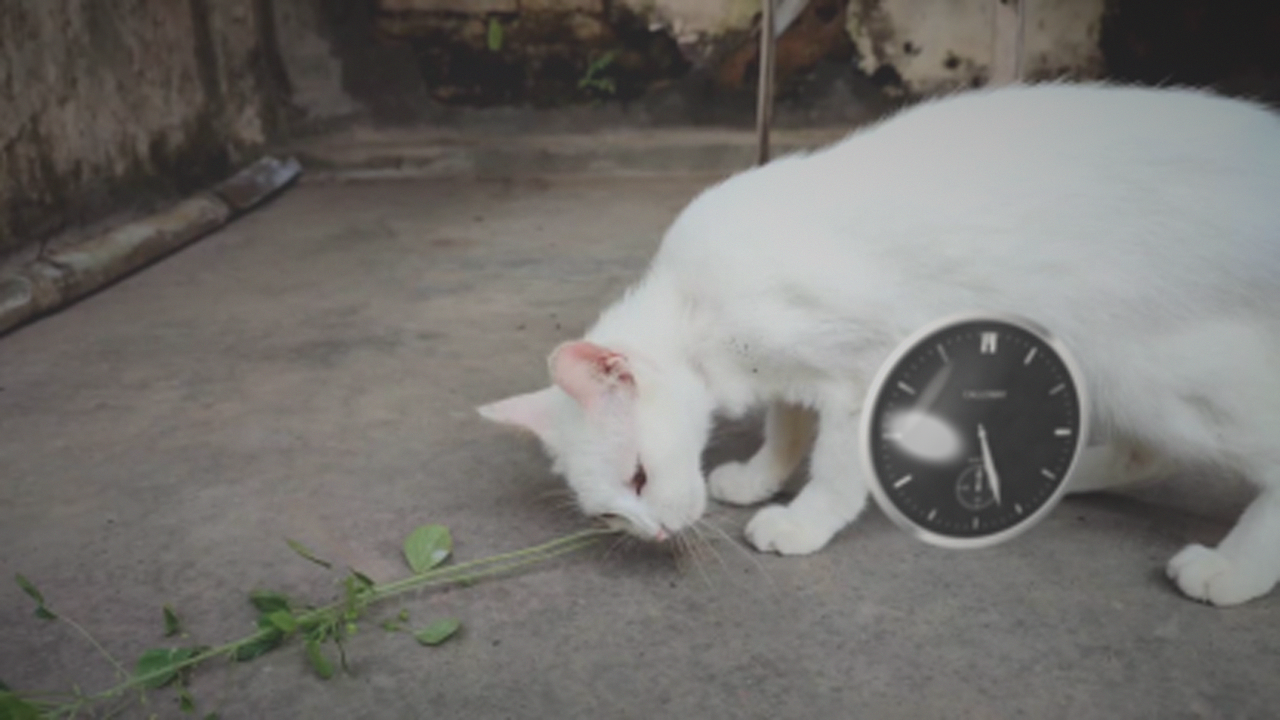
5:27
